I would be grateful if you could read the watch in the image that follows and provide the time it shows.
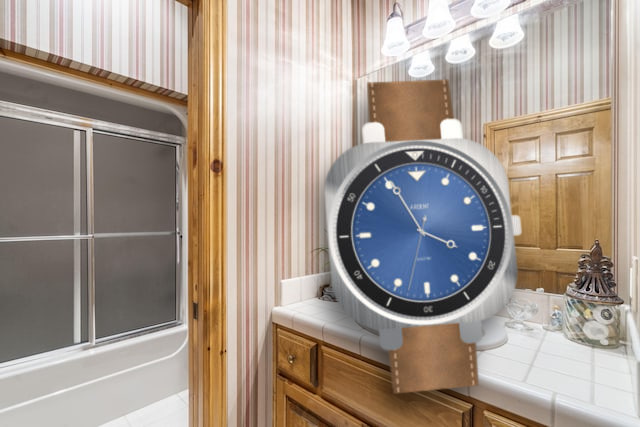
3:55:33
